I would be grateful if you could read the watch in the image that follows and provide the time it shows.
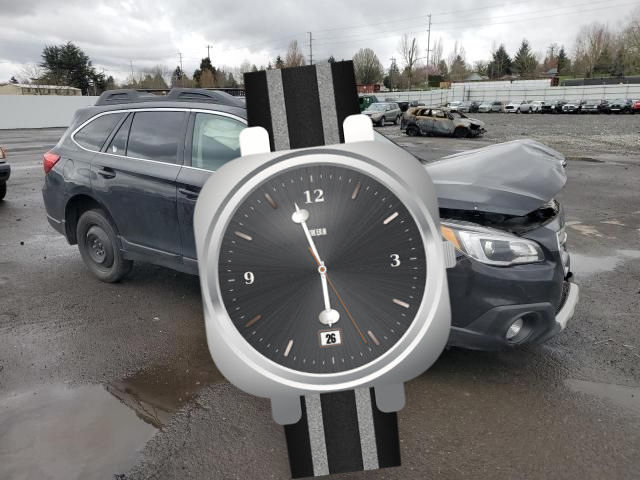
5:57:26
